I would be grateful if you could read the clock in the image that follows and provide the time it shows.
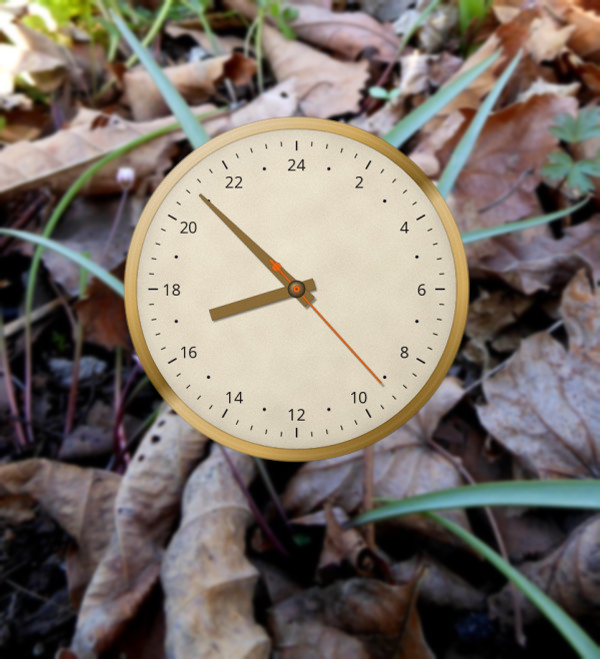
16:52:23
